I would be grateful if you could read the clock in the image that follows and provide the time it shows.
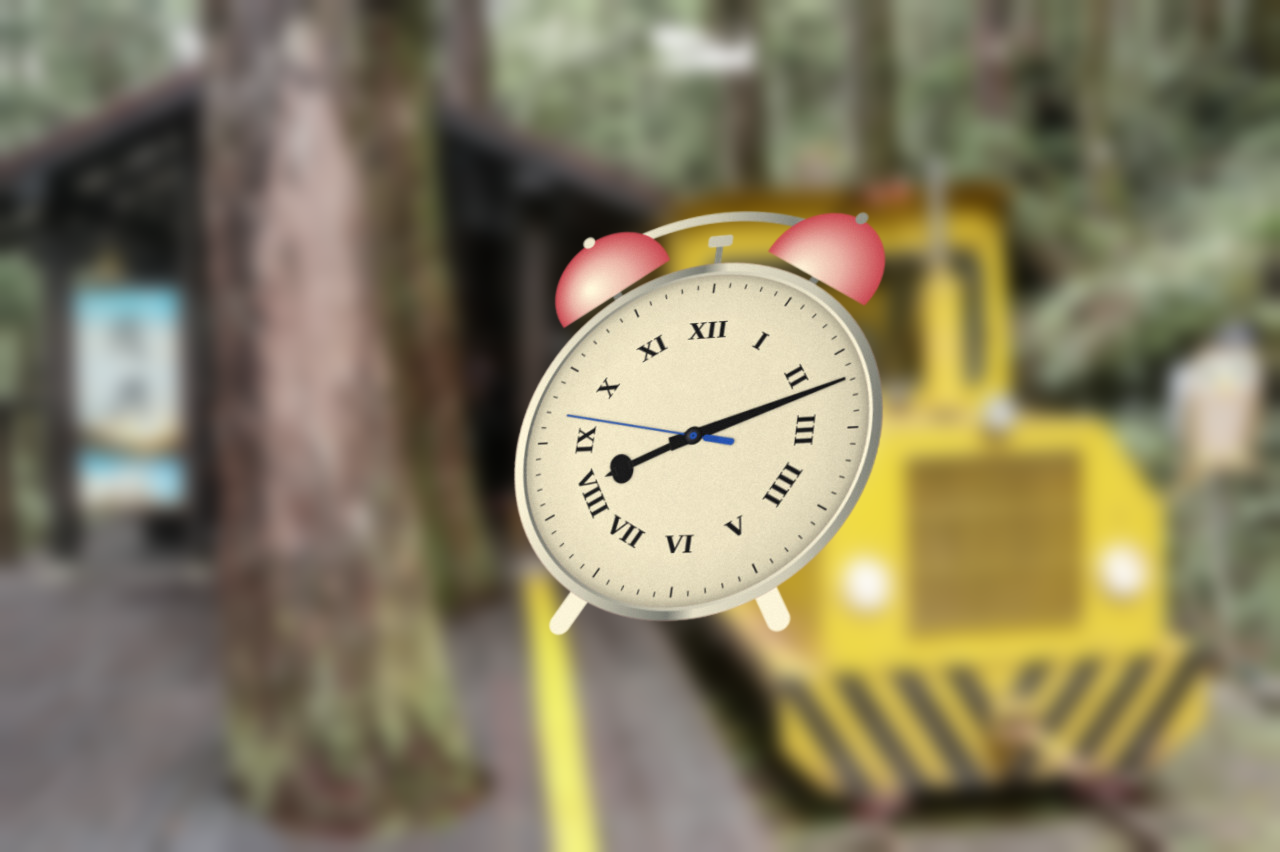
8:11:47
